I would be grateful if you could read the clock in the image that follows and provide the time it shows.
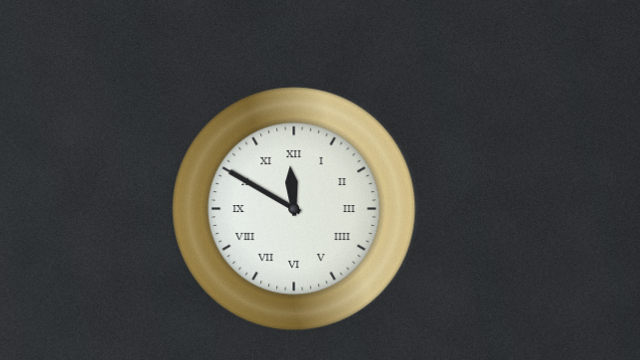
11:50
